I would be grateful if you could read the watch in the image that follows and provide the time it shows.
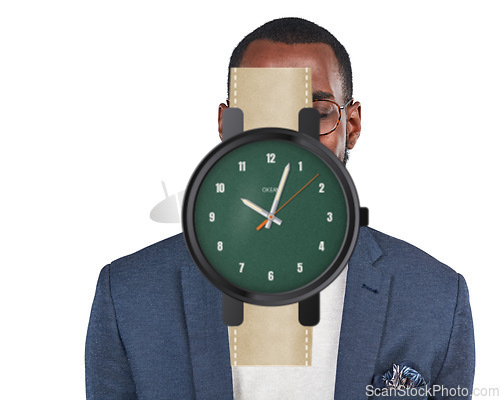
10:03:08
